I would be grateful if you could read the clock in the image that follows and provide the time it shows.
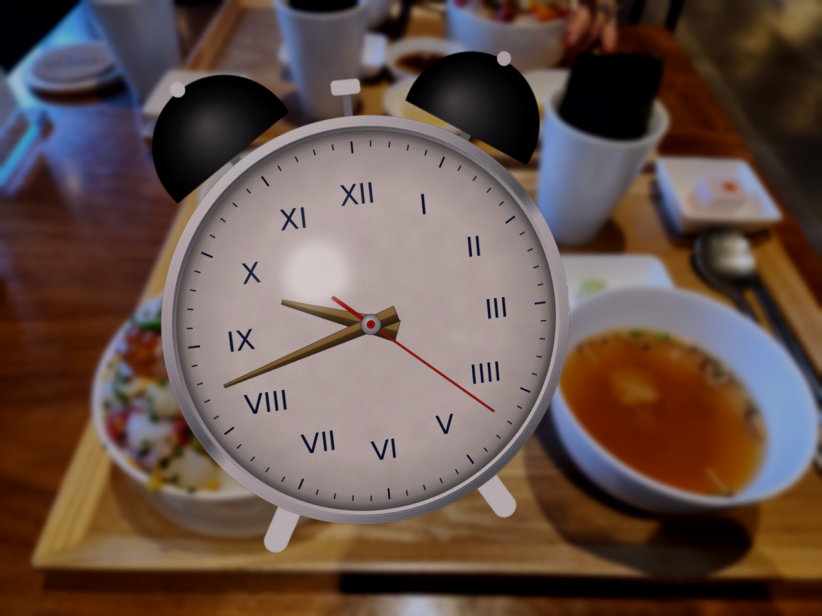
9:42:22
